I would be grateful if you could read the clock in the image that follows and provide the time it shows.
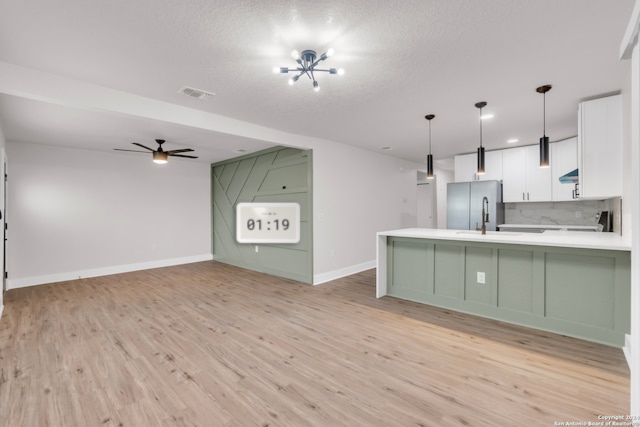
1:19
